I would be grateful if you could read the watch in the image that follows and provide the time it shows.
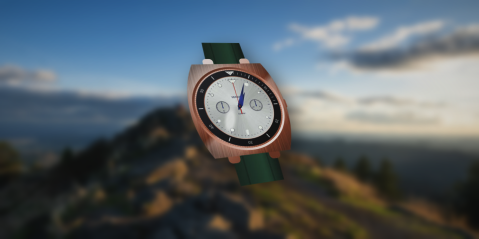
1:04
